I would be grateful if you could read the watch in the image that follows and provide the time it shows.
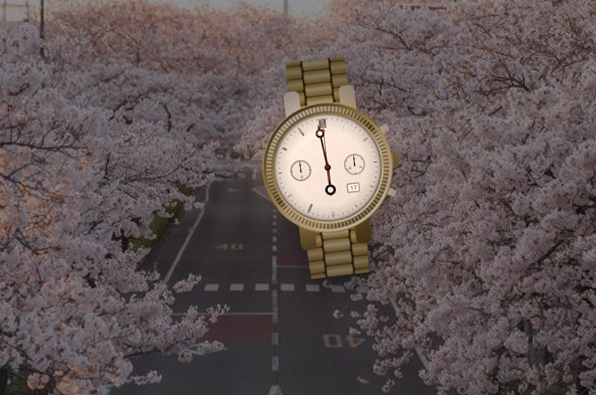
5:59
